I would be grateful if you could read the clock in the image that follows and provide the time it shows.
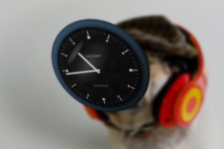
10:44
